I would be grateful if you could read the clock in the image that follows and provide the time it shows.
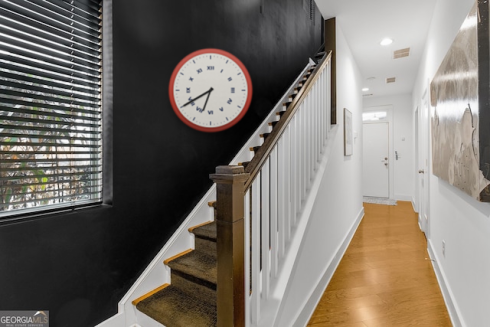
6:40
